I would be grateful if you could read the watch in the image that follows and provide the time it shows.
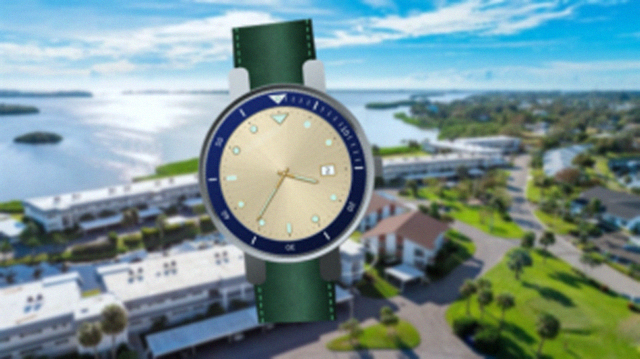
3:36
